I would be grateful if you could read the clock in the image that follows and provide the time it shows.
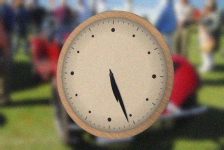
5:26
